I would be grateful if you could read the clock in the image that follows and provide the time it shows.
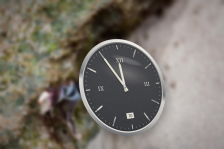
11:55
